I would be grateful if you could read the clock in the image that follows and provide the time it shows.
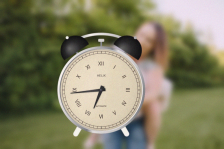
6:44
